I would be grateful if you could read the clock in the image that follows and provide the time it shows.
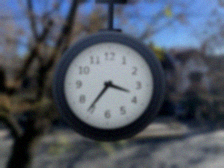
3:36
